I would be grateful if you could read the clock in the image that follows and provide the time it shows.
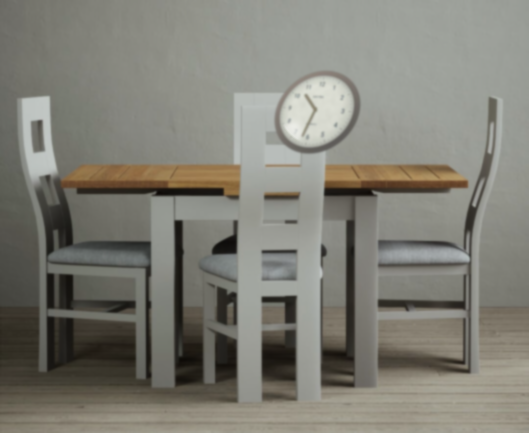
10:32
